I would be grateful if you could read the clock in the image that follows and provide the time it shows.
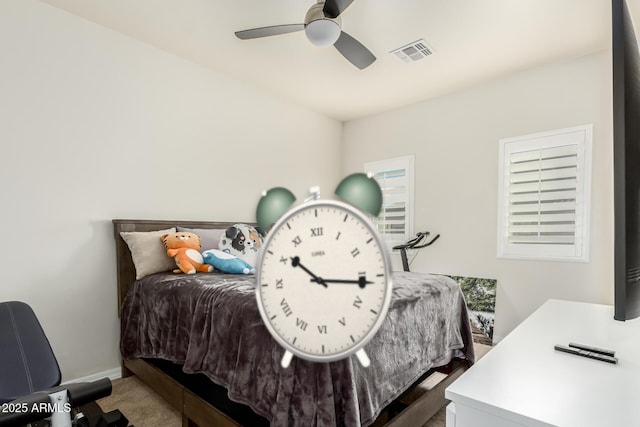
10:16
